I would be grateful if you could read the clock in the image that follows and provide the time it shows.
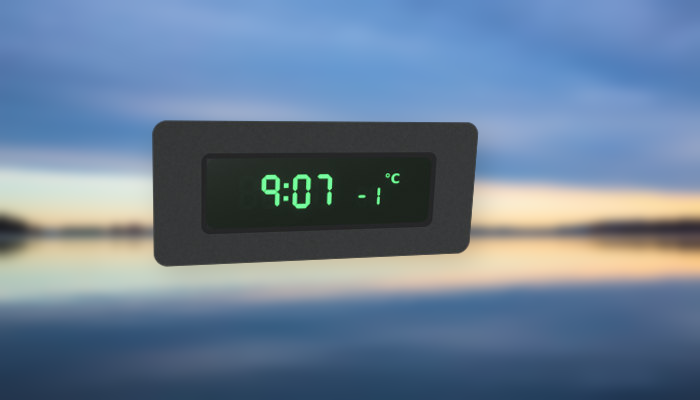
9:07
